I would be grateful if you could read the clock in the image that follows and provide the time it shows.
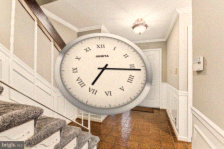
7:16
